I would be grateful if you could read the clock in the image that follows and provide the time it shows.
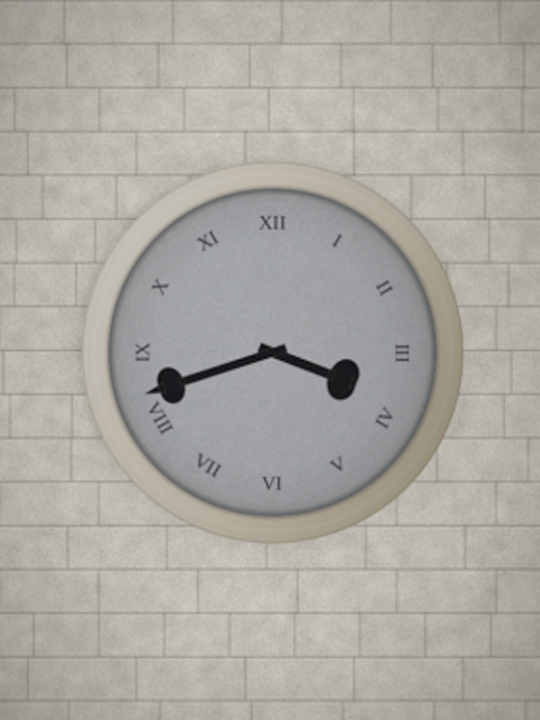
3:42
